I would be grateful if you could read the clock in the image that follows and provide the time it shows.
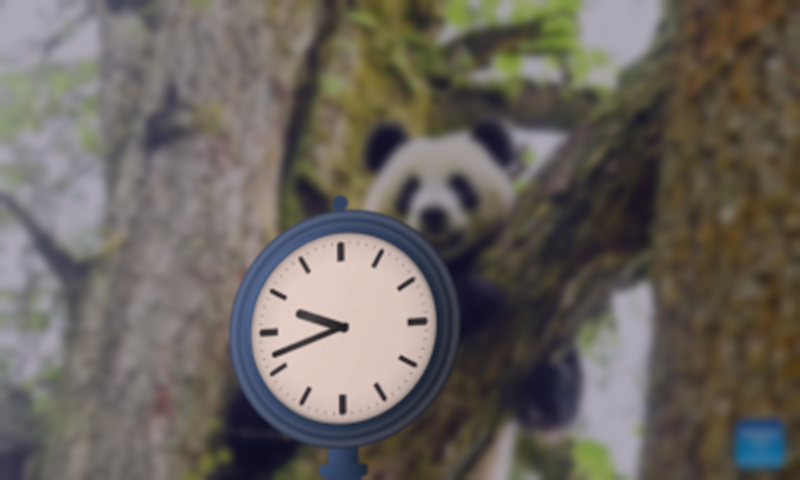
9:42
